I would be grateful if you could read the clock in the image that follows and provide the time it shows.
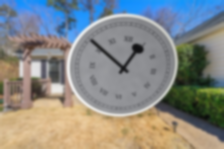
12:51
